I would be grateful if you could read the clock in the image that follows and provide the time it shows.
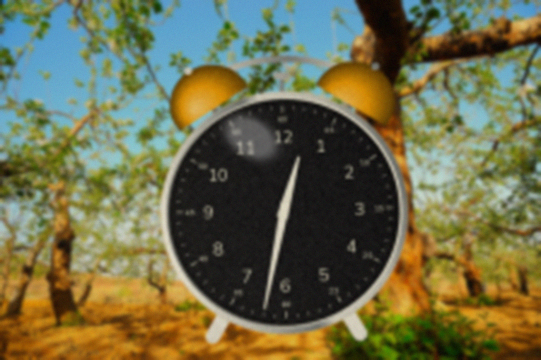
12:32
